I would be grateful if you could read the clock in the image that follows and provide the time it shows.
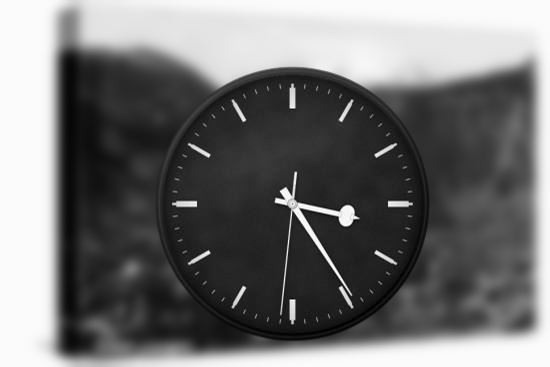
3:24:31
